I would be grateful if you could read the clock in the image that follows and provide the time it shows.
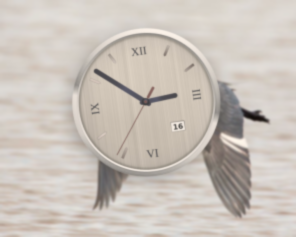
2:51:36
